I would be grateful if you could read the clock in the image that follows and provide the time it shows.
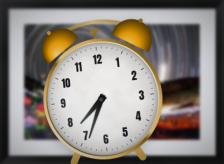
7:34
